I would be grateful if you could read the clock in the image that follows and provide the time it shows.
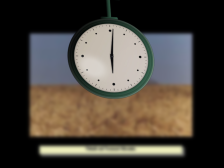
6:01
